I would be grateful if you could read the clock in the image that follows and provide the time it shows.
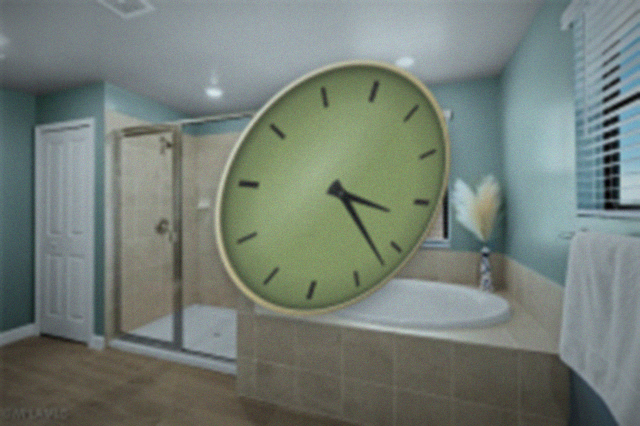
3:22
